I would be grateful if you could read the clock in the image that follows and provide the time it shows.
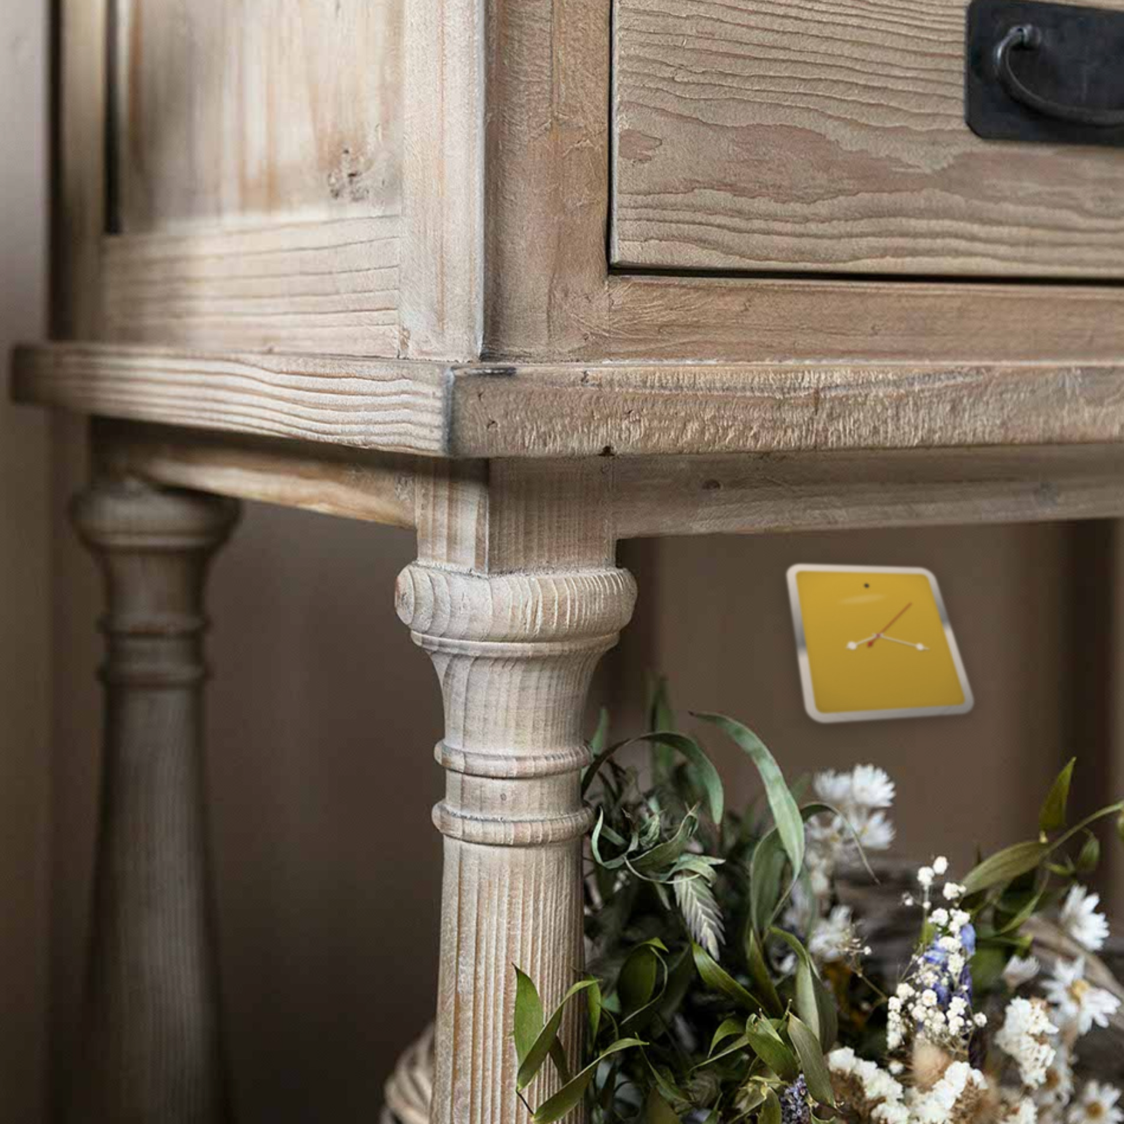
8:18:08
